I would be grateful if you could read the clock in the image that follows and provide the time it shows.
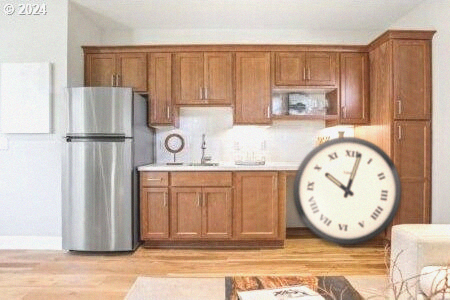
10:02
